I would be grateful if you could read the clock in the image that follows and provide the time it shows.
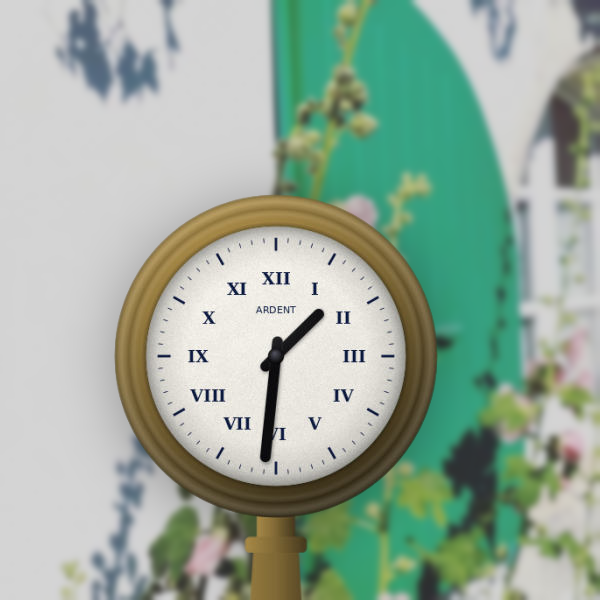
1:31
